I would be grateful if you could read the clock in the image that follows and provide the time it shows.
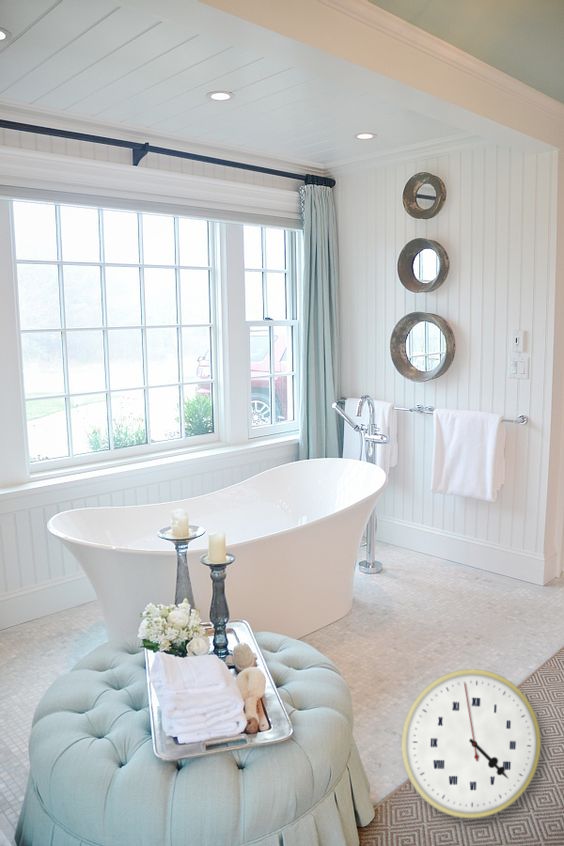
4:21:58
